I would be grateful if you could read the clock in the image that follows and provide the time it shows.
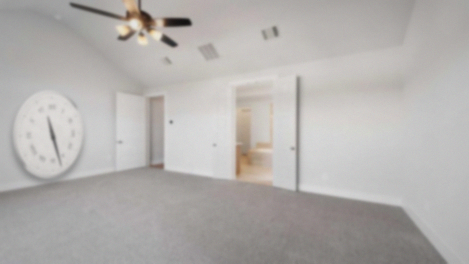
11:27
